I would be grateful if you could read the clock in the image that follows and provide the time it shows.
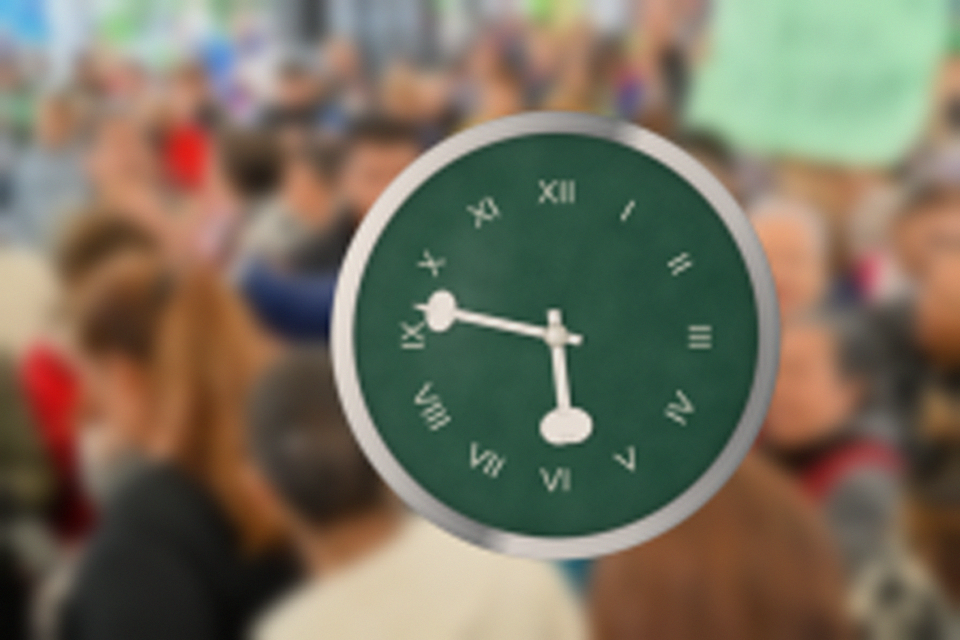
5:47
